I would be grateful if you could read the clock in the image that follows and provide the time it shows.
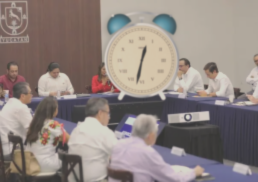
12:32
